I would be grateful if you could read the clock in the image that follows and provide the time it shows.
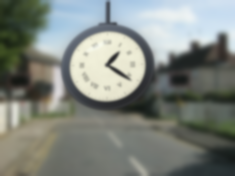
1:21
